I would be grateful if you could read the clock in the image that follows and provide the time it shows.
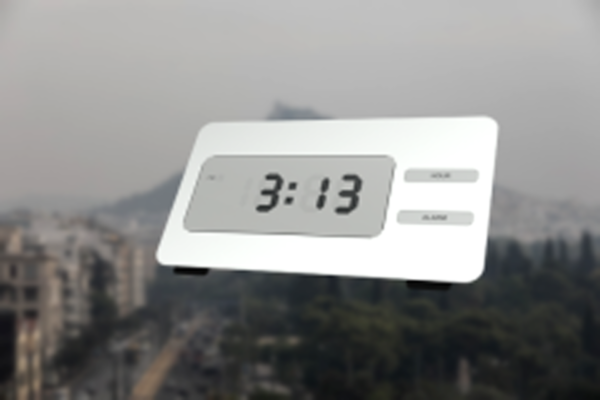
3:13
